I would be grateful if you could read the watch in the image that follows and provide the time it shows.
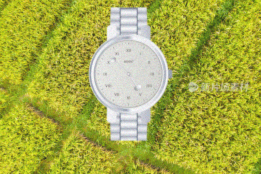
4:52
